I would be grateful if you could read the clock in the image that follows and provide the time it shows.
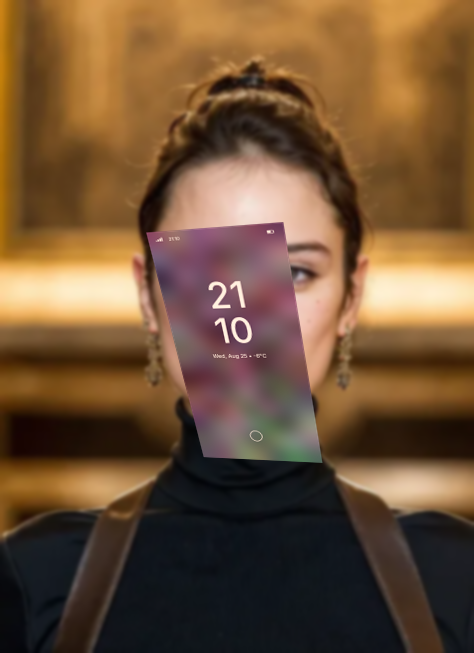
21:10
